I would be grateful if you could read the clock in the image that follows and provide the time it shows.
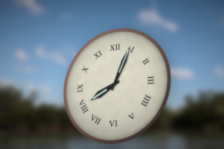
8:04
